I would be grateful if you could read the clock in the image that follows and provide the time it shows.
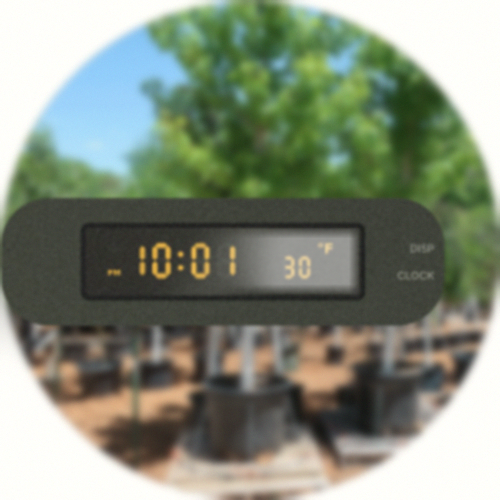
10:01
